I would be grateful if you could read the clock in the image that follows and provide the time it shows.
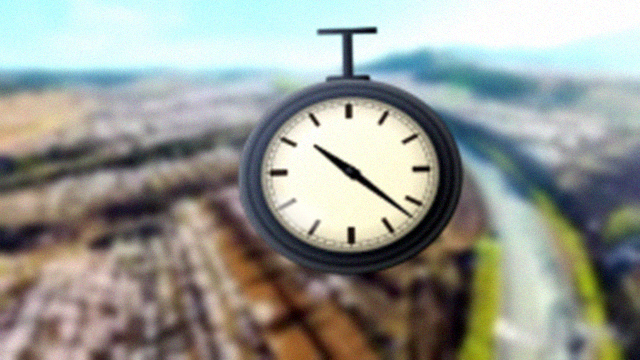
10:22
